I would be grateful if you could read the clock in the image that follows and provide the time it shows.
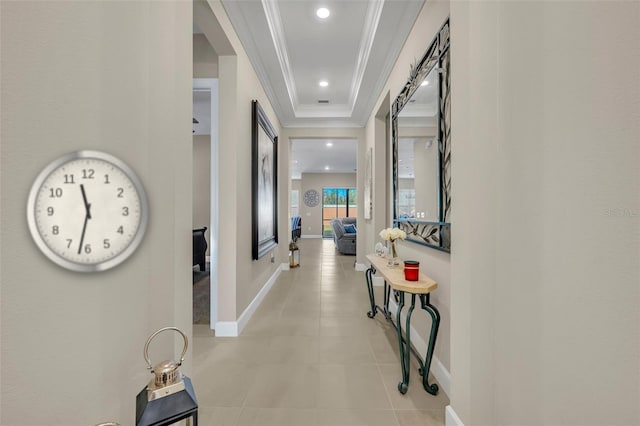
11:32
